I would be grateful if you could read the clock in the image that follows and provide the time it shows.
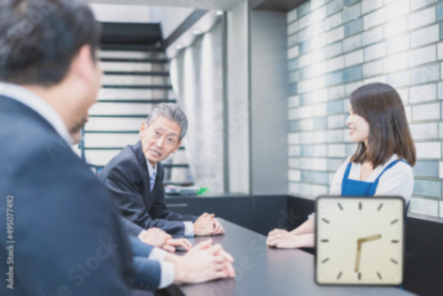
2:31
